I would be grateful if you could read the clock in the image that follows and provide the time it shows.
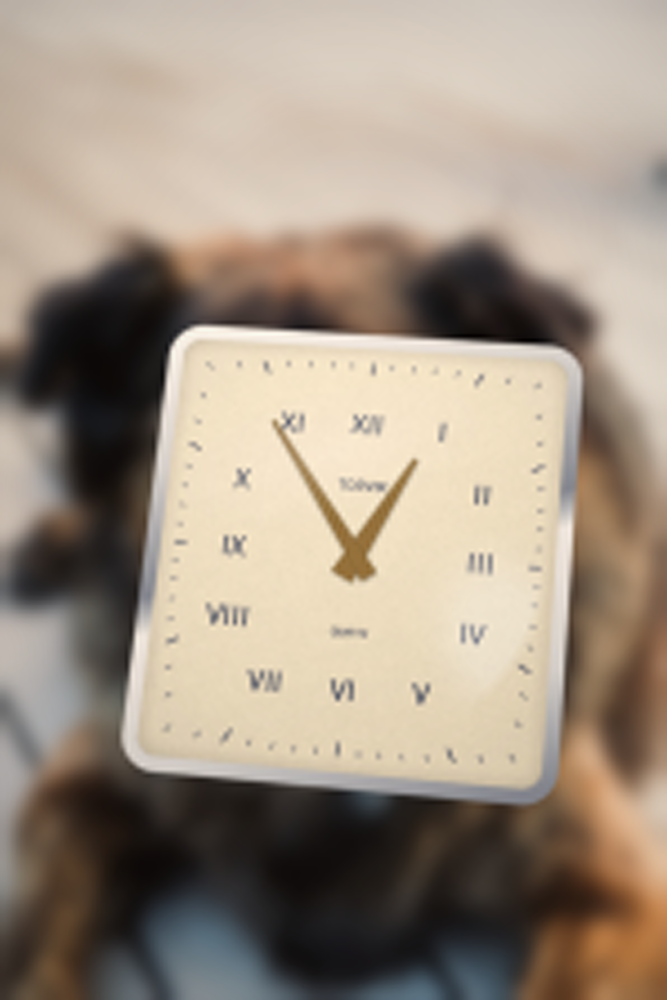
12:54
